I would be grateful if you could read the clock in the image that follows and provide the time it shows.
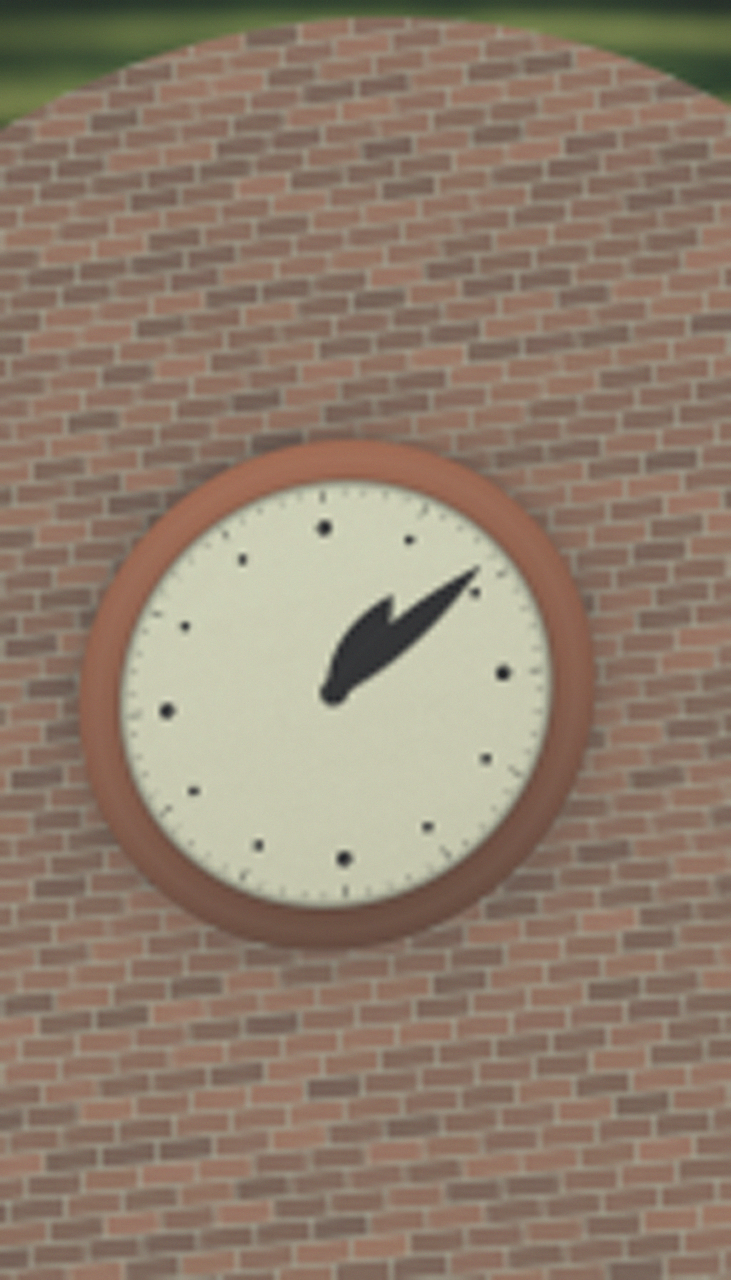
1:09
